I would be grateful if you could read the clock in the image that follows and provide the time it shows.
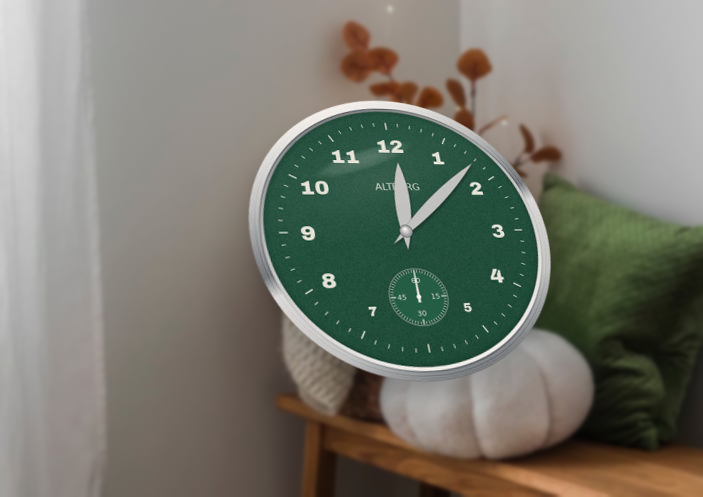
12:08
